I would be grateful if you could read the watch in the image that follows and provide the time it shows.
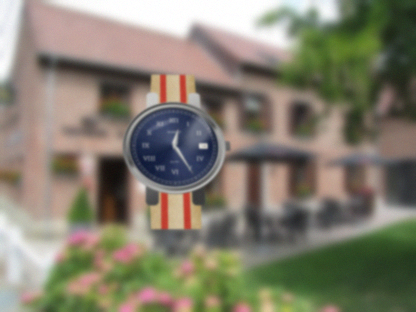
12:25
